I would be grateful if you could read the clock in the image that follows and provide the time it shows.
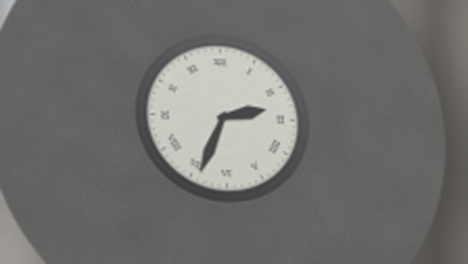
2:34
